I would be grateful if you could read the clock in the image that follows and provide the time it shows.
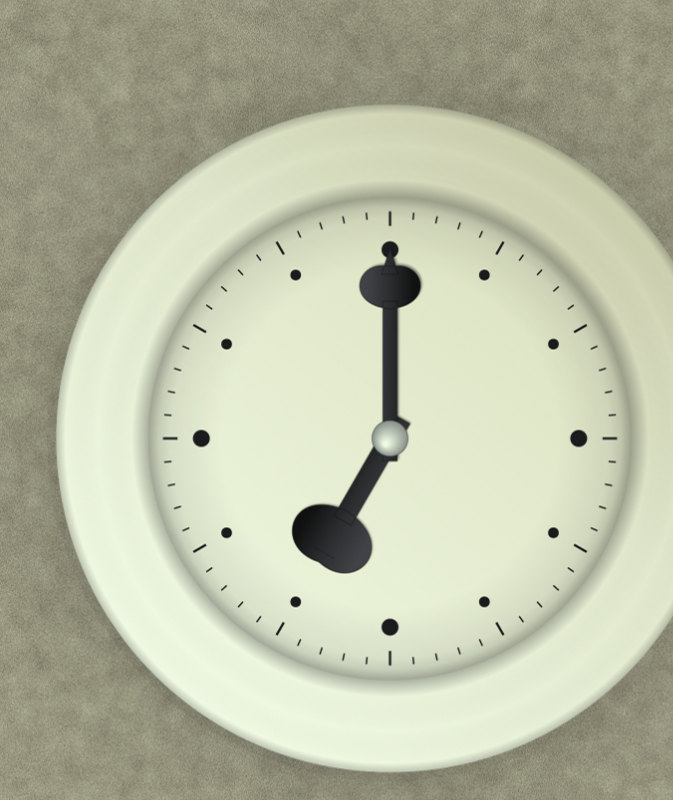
7:00
